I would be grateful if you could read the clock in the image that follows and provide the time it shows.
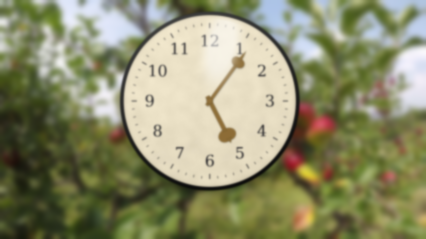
5:06
